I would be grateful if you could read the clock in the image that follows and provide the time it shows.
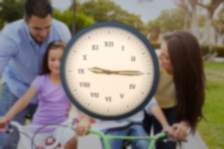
9:15
